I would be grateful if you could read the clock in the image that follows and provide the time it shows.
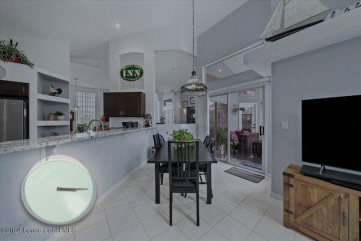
3:15
